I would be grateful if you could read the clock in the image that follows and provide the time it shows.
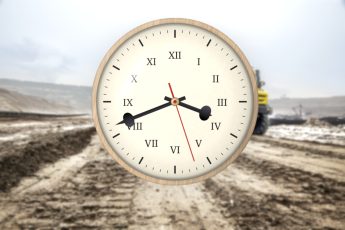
3:41:27
